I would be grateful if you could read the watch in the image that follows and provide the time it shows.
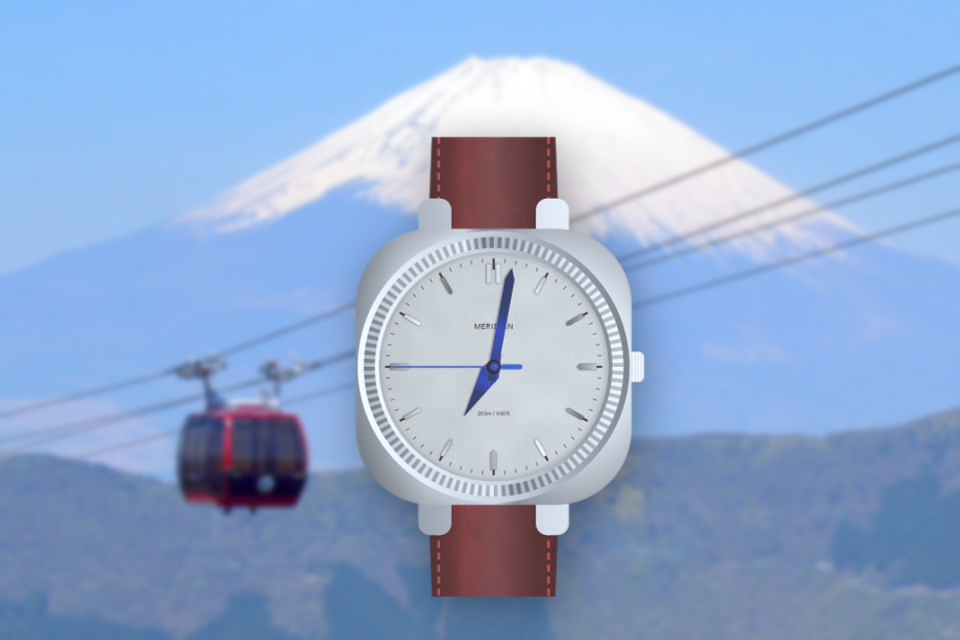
7:01:45
